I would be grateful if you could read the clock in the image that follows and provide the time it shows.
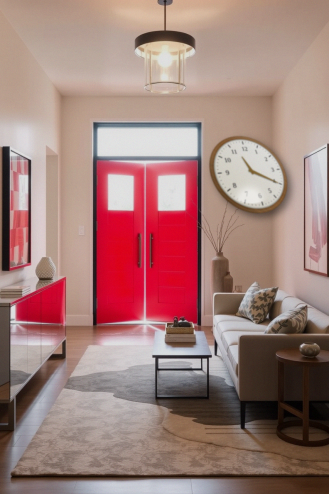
11:20
